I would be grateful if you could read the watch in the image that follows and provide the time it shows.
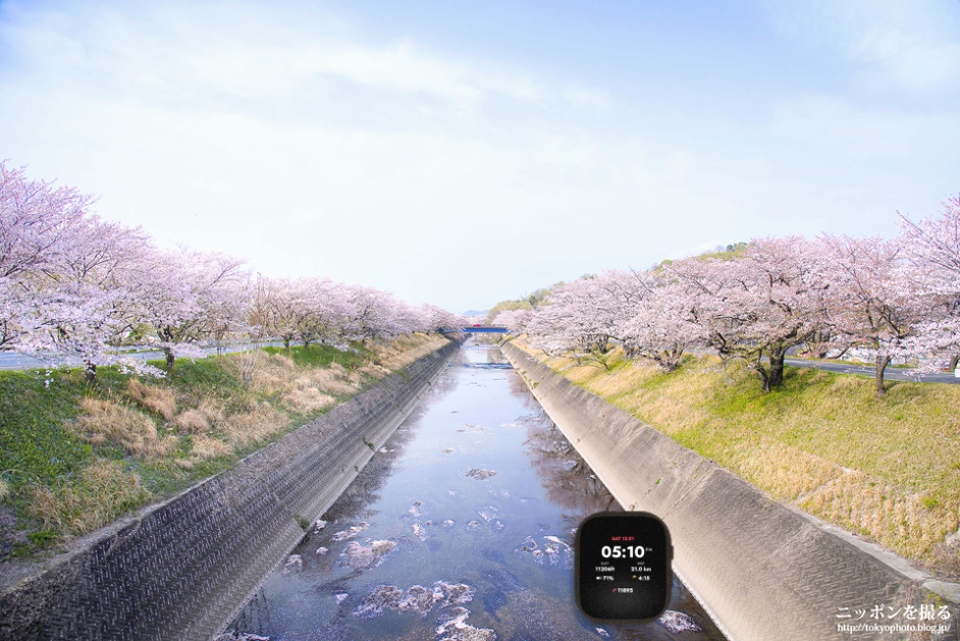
5:10
